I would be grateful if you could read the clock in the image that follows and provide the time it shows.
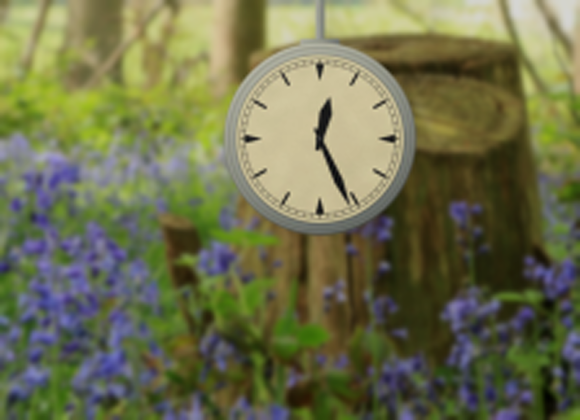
12:26
